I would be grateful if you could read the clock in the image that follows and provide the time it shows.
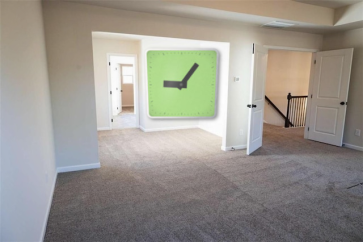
9:06
